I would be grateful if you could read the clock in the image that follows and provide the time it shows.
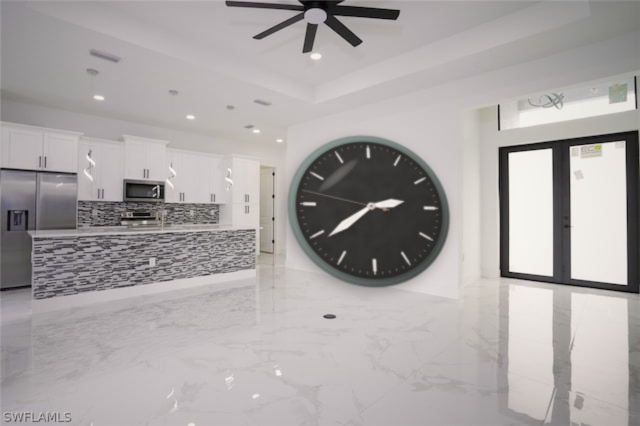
2:38:47
